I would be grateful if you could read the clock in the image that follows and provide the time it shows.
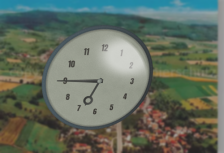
6:45
